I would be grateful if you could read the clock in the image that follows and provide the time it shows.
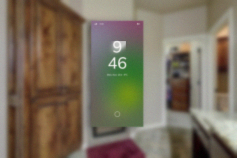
9:46
